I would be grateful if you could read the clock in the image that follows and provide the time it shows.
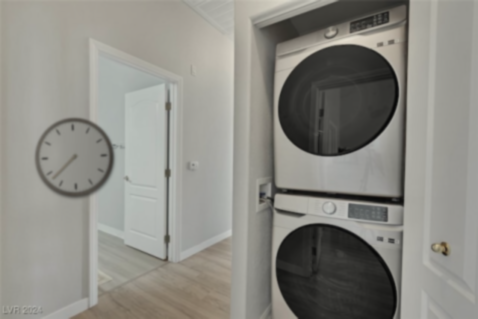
7:38
